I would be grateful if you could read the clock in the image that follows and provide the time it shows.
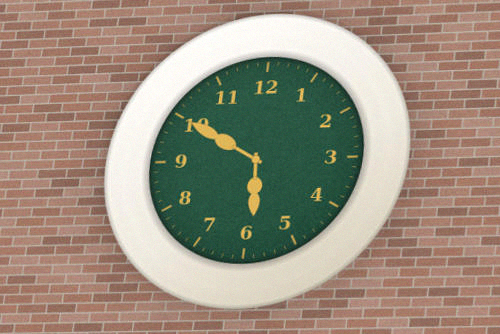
5:50
